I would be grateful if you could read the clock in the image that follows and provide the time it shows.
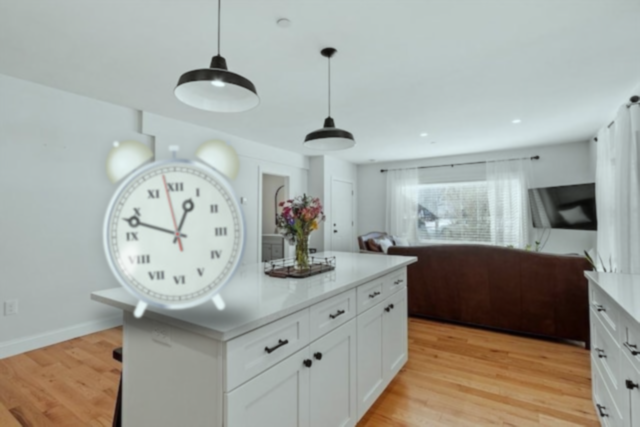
12:47:58
